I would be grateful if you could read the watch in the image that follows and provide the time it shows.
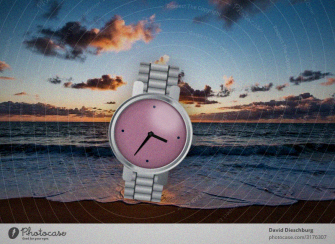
3:35
